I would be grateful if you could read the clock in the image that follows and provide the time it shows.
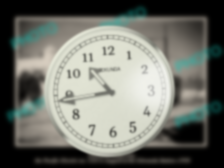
10:44
